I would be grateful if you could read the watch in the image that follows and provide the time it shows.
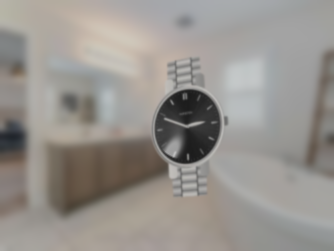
2:49
